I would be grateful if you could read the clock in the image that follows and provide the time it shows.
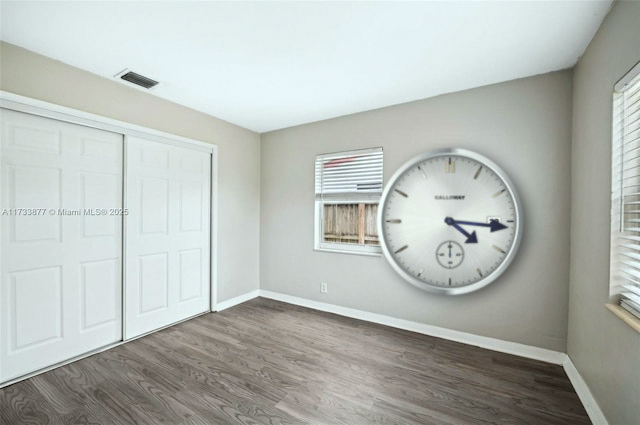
4:16
